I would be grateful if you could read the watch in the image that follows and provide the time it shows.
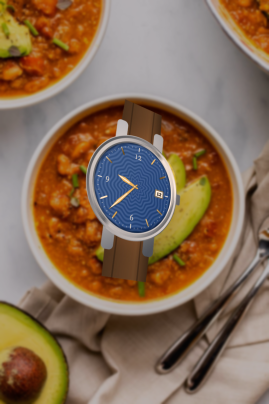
9:37
